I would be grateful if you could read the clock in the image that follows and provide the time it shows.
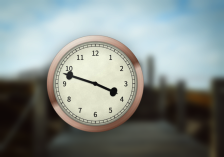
3:48
